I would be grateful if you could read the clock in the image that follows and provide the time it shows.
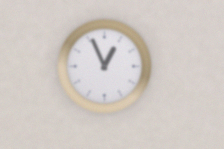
12:56
